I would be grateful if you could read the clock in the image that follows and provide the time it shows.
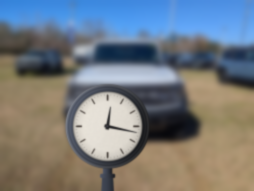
12:17
